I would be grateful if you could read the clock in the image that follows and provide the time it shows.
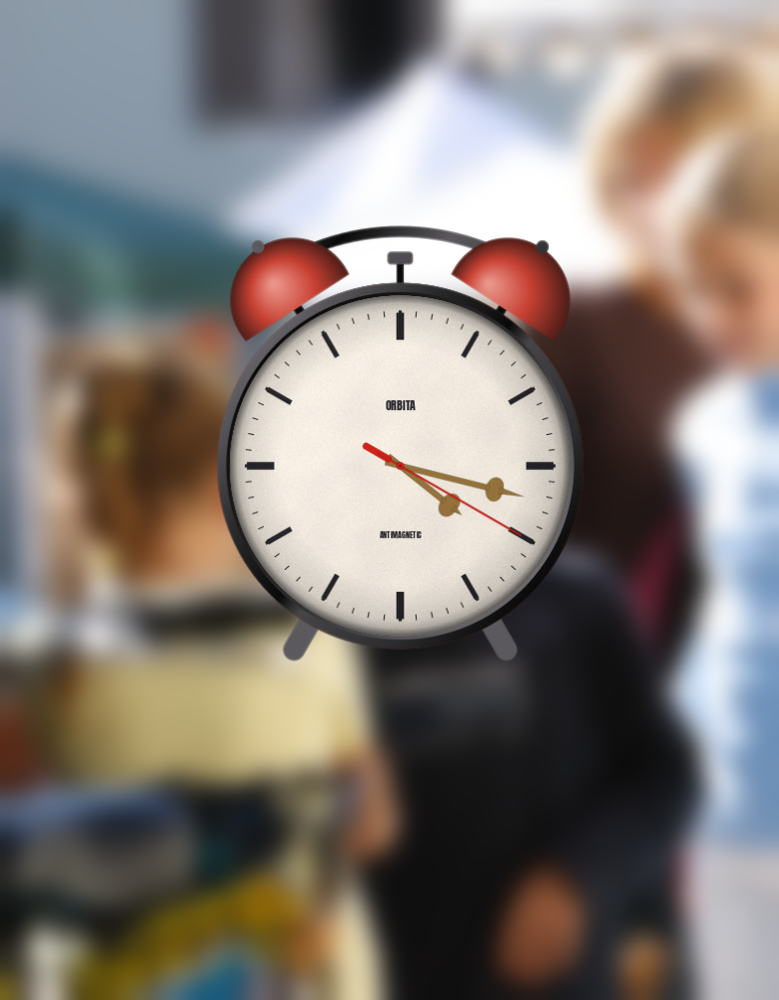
4:17:20
